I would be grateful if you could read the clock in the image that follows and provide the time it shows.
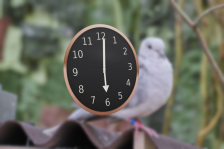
6:01
